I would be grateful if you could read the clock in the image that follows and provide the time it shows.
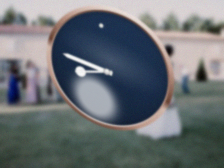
8:48
